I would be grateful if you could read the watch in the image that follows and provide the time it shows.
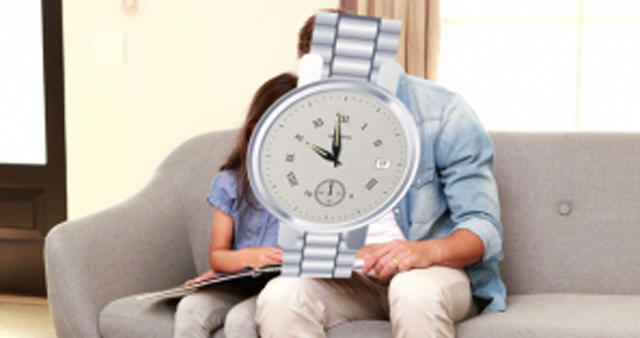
9:59
